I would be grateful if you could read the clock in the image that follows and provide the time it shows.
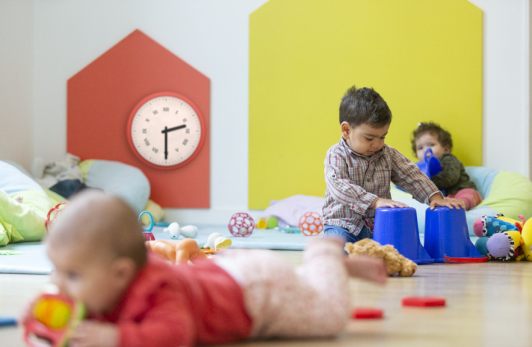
2:30
